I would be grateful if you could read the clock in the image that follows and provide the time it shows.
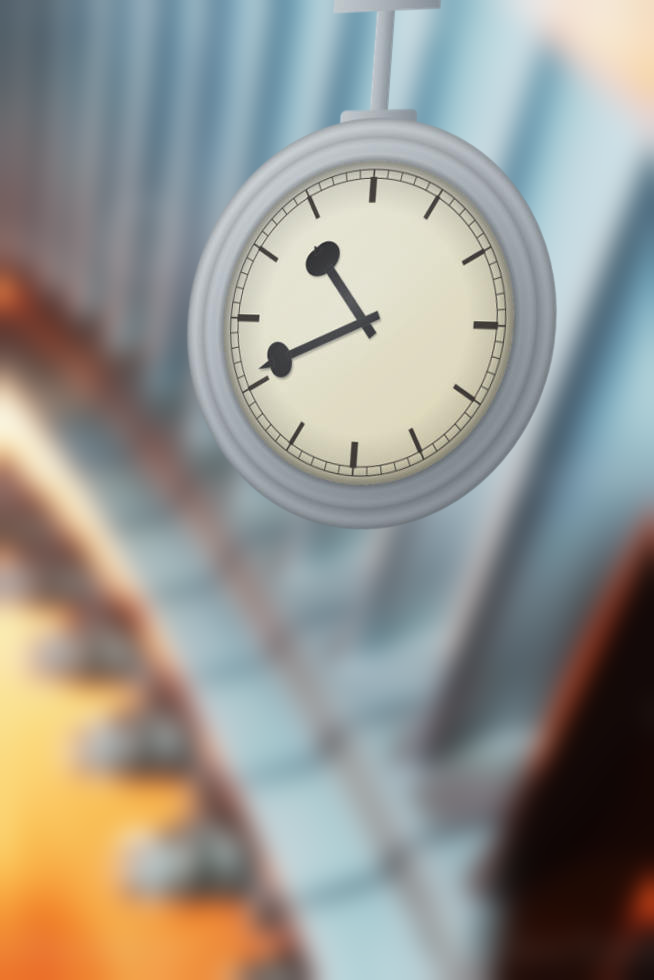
10:41
